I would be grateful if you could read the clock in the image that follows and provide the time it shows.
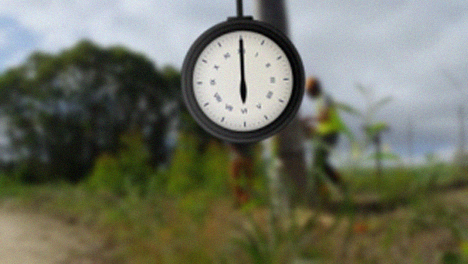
6:00
